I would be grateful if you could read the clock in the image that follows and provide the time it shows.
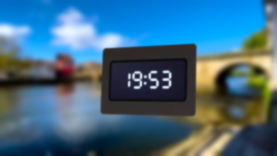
19:53
